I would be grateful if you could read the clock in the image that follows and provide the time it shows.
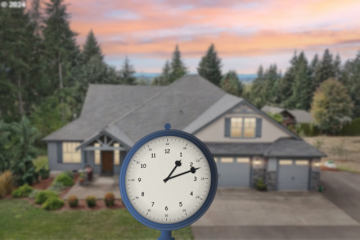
1:12
